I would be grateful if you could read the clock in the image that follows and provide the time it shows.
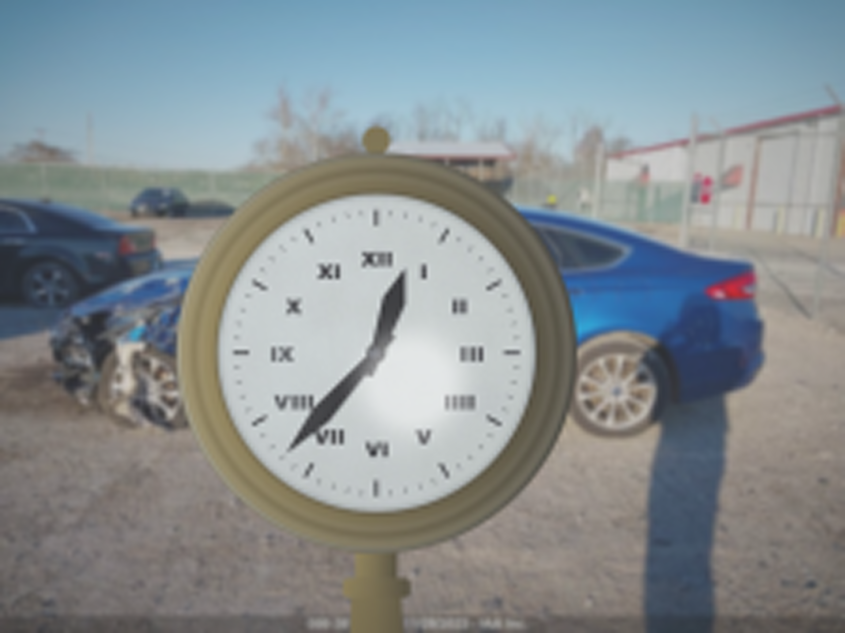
12:37
